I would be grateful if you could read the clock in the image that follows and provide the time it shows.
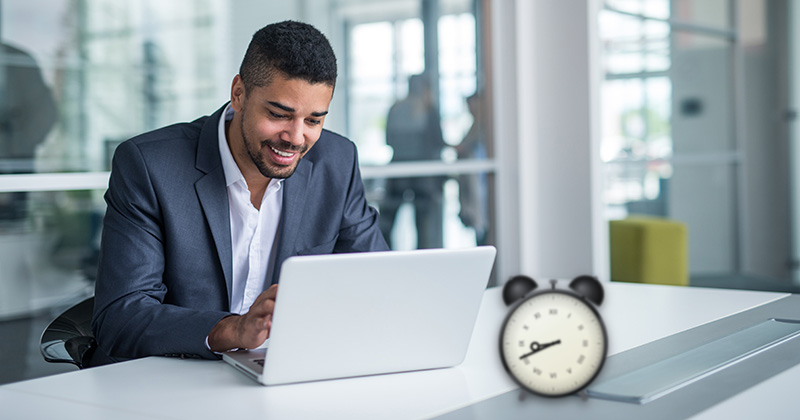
8:41
